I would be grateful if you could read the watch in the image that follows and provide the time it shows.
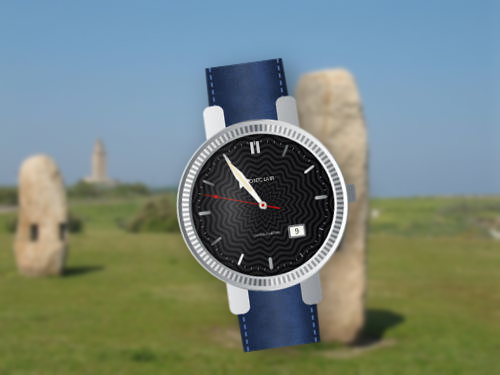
10:54:48
